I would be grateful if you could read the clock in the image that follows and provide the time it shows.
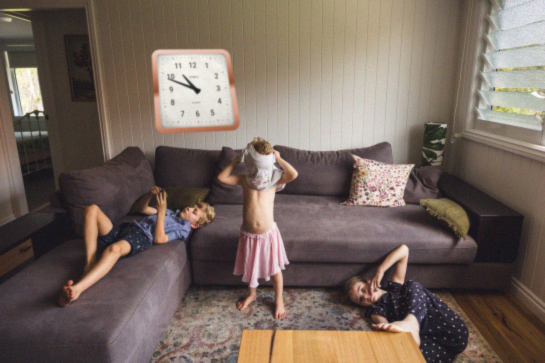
10:49
